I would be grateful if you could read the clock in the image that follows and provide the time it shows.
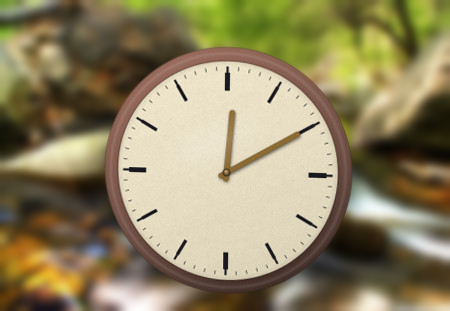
12:10
